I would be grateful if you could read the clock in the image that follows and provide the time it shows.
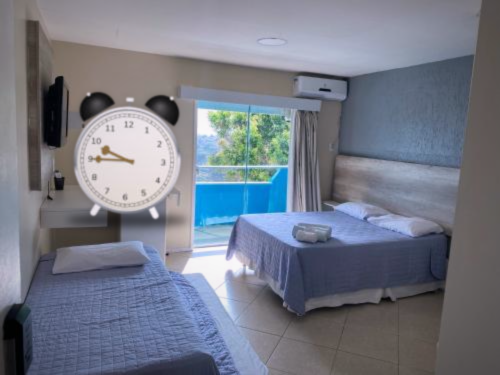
9:45
